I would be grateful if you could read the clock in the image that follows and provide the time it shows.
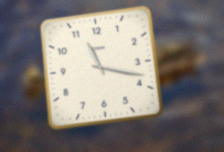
11:18
